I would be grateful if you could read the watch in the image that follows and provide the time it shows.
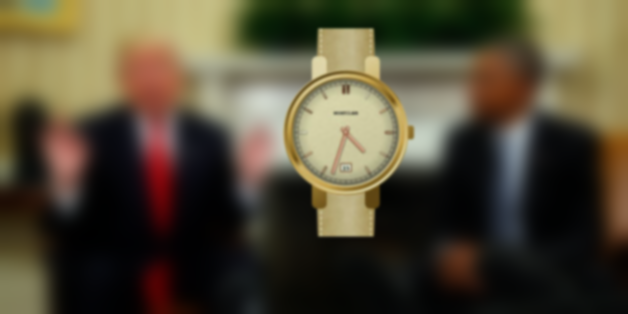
4:33
